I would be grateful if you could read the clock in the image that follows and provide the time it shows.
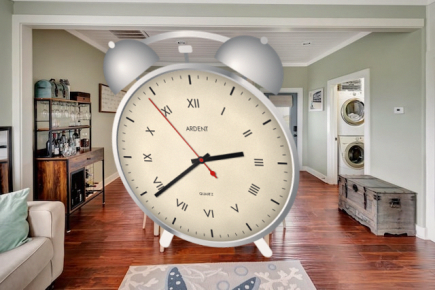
2:38:54
